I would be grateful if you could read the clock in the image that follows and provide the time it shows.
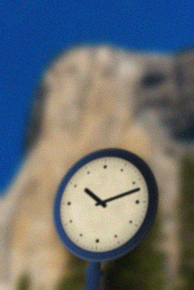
10:12
